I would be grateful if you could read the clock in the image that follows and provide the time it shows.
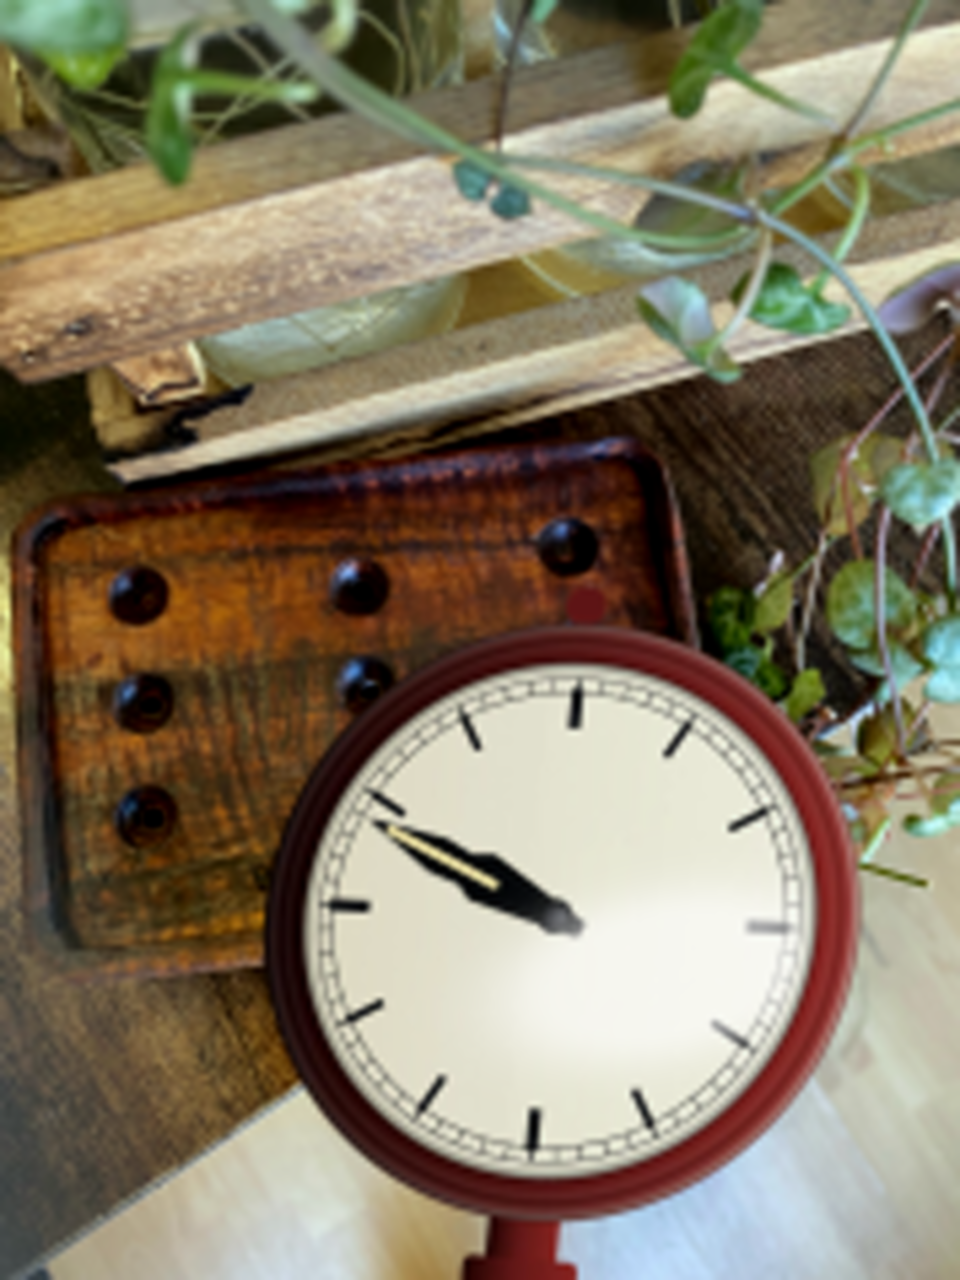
9:49
